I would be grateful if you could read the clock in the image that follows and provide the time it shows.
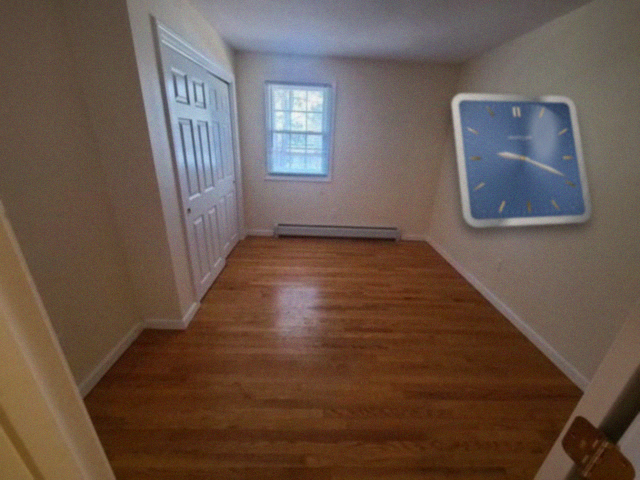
9:19
